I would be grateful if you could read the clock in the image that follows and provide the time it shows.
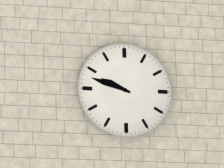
9:48
